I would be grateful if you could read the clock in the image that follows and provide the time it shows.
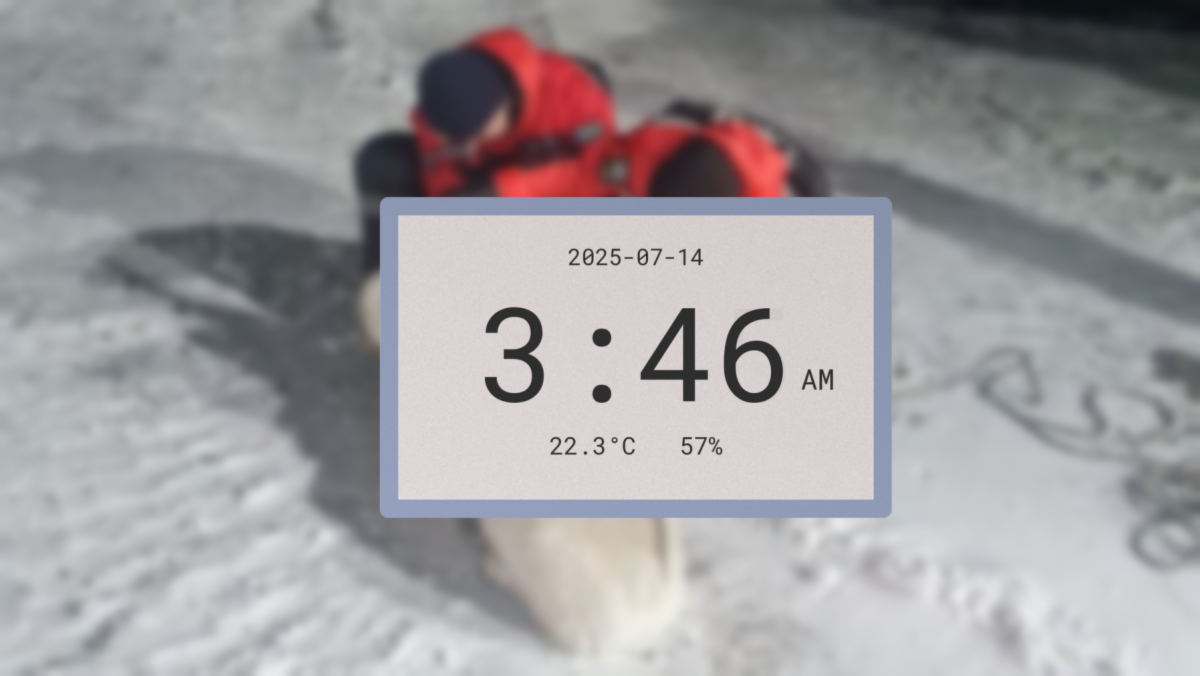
3:46
